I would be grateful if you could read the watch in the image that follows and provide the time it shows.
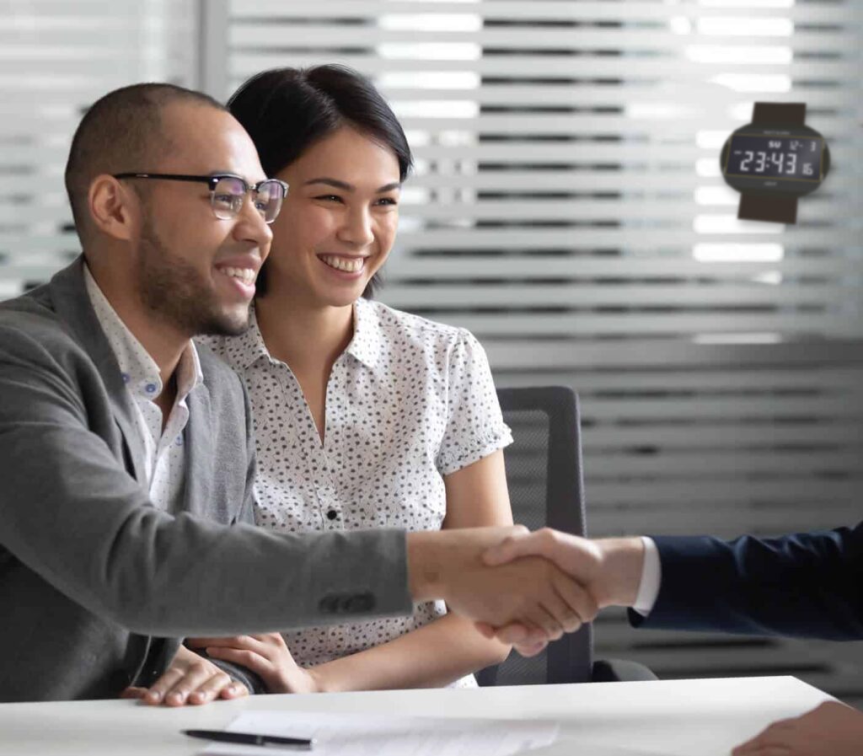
23:43
